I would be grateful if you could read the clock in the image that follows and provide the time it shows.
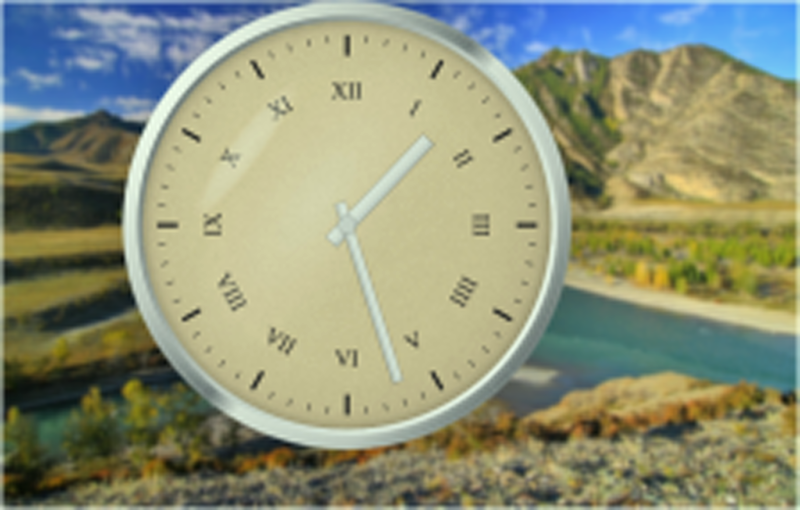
1:27
